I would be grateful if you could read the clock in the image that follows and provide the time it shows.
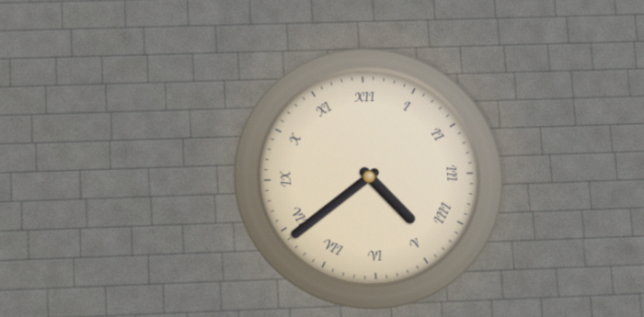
4:39
